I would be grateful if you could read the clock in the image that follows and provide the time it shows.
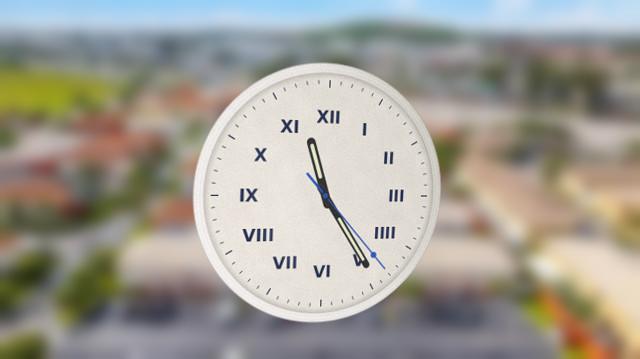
11:24:23
